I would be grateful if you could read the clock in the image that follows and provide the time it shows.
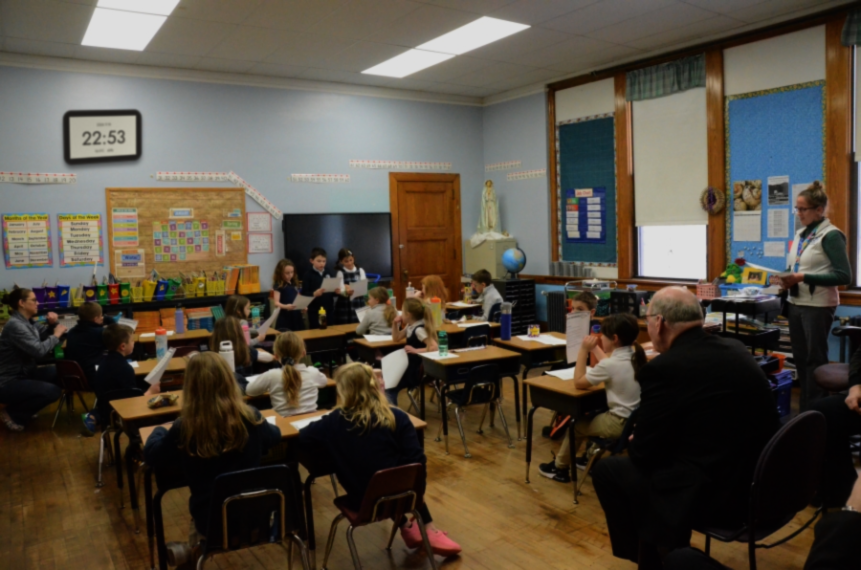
22:53
